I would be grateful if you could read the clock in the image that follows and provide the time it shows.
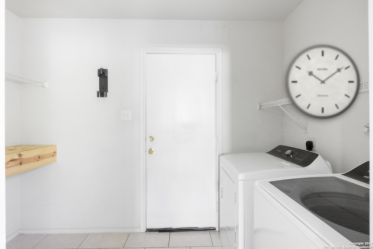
10:09
